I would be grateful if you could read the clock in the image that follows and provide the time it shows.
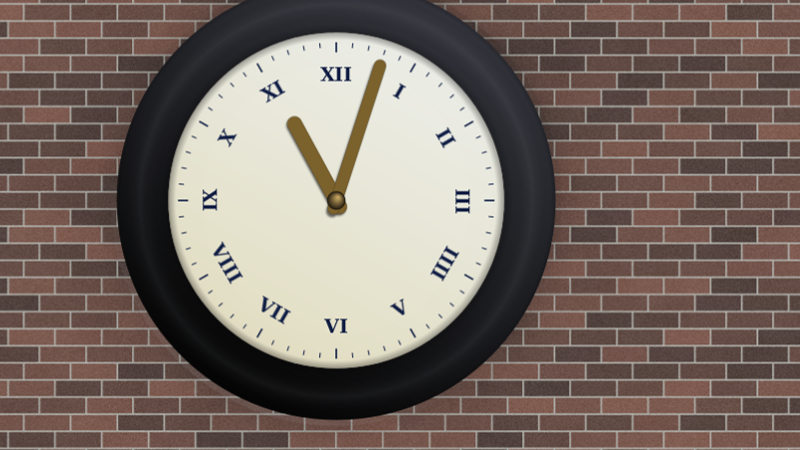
11:03
